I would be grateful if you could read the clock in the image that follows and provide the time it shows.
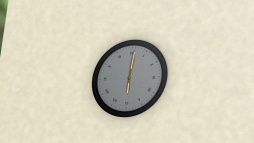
6:01
